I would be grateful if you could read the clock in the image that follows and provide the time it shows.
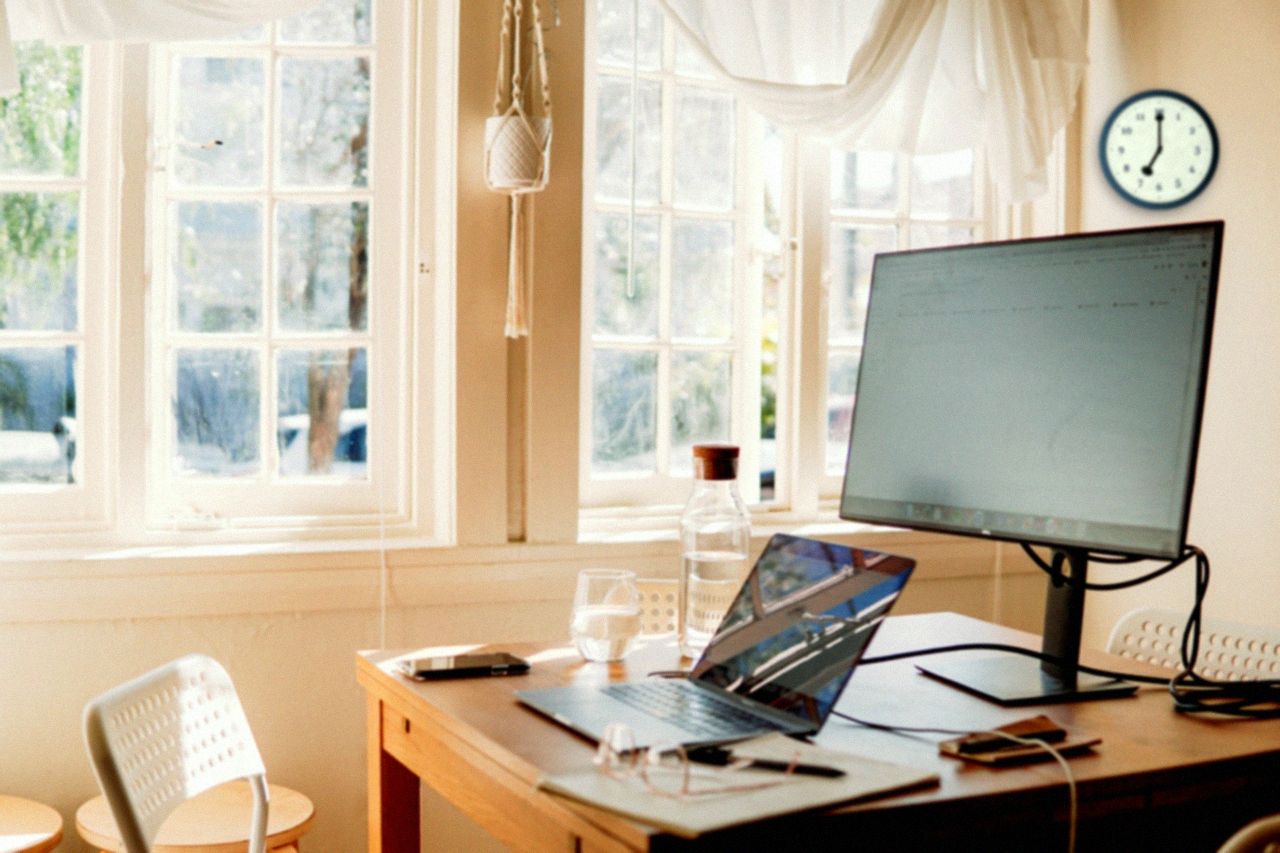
7:00
